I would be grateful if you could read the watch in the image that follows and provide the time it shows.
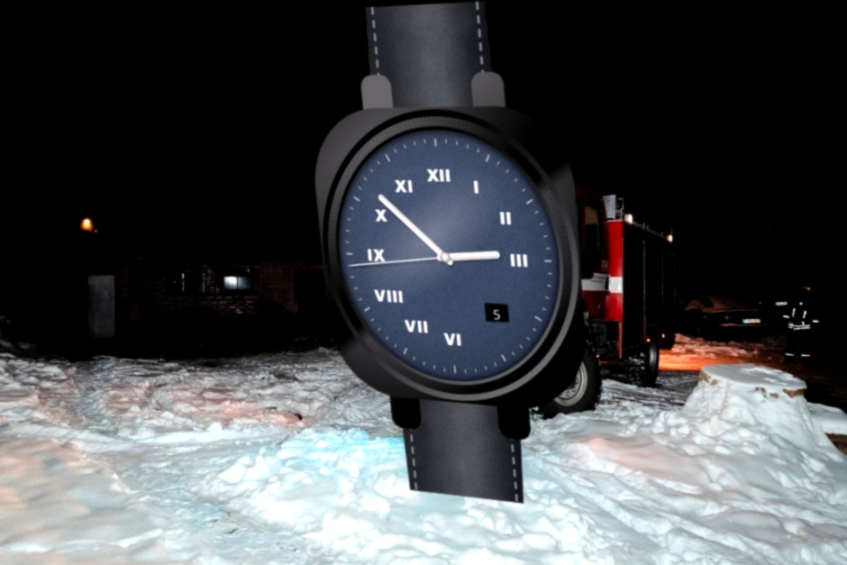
2:51:44
